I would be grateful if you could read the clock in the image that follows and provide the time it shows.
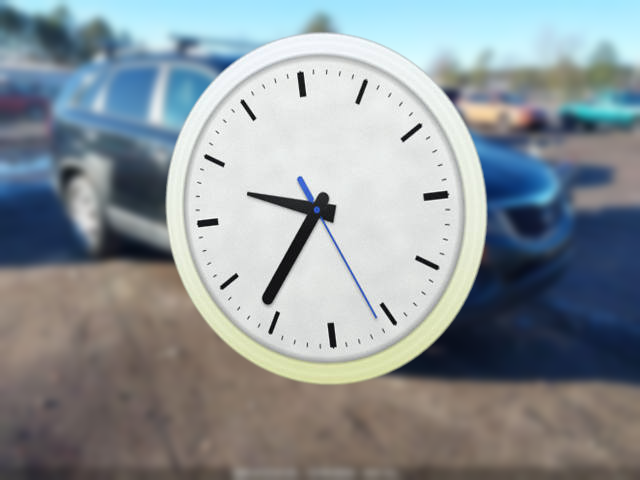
9:36:26
